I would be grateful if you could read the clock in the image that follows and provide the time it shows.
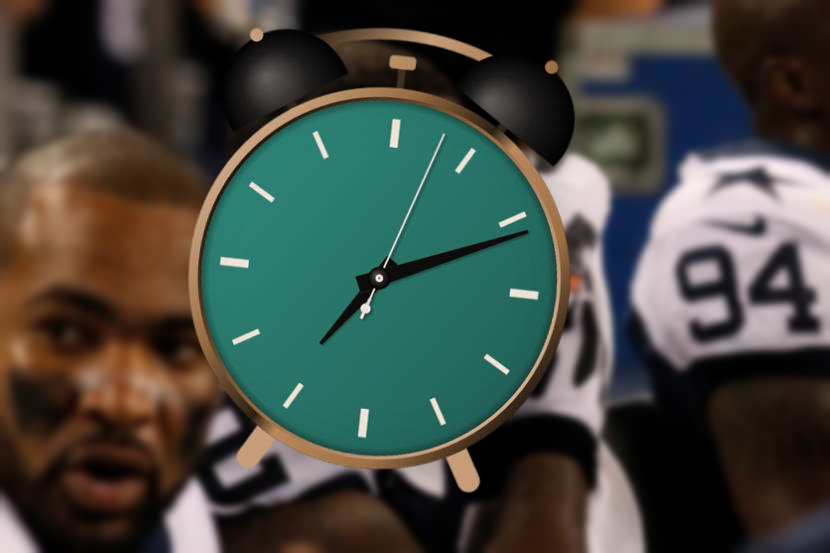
7:11:03
